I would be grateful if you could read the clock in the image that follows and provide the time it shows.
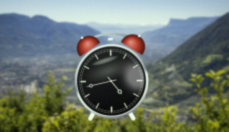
4:43
